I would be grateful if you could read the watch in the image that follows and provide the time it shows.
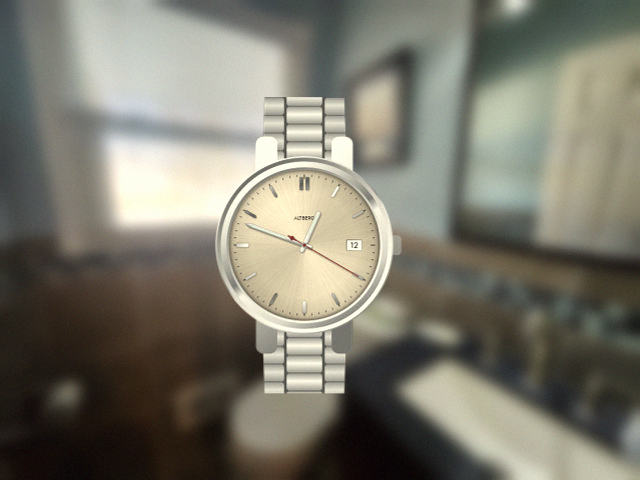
12:48:20
